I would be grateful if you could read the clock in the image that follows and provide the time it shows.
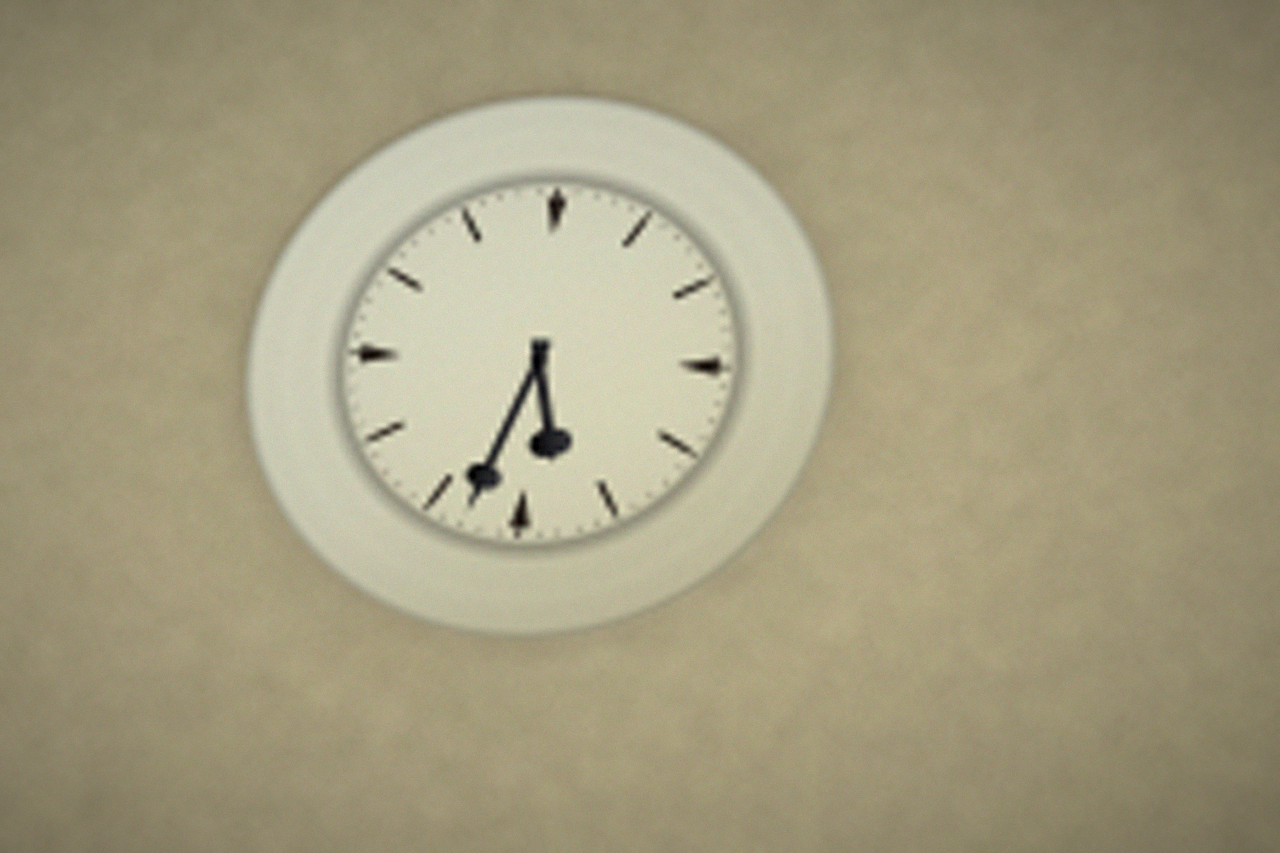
5:33
